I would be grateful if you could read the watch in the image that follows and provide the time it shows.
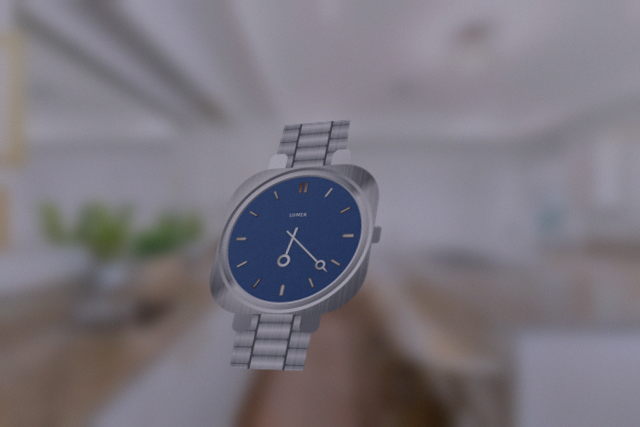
6:22
